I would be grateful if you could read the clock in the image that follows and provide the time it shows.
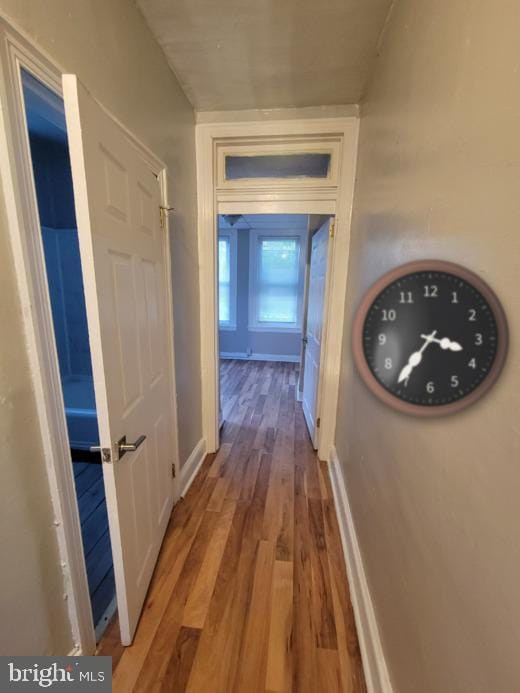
3:36
